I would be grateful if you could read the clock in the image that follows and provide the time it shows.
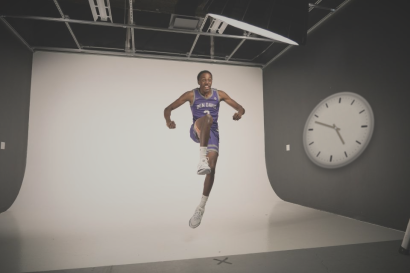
4:48
